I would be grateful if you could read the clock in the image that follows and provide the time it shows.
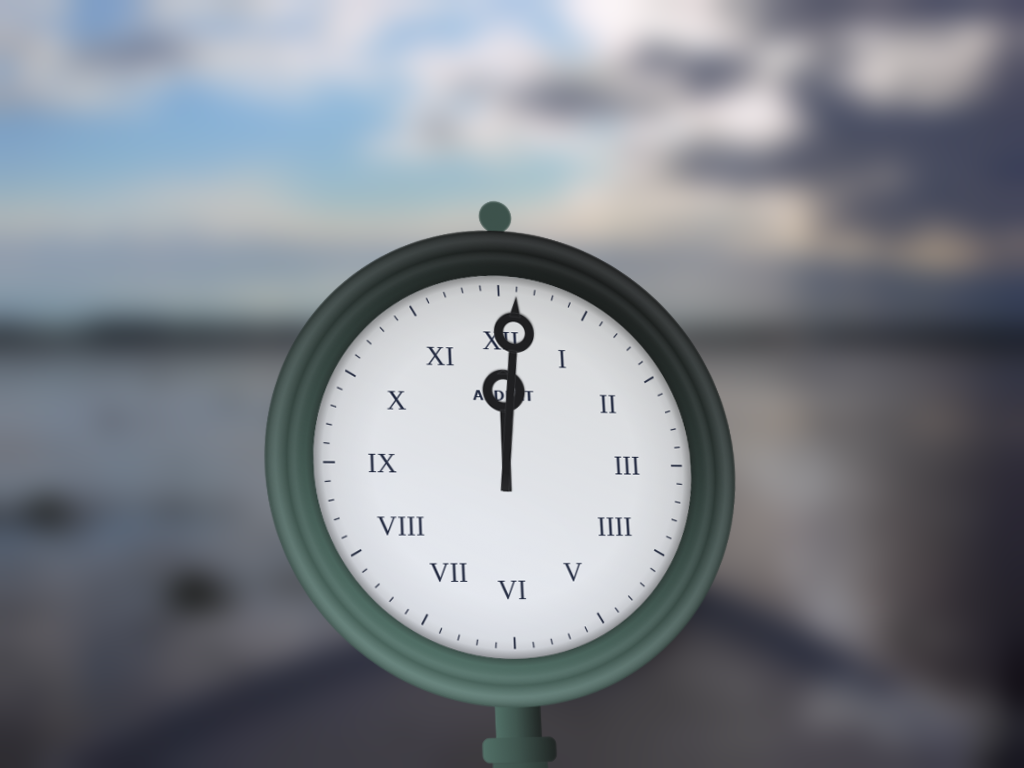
12:01
